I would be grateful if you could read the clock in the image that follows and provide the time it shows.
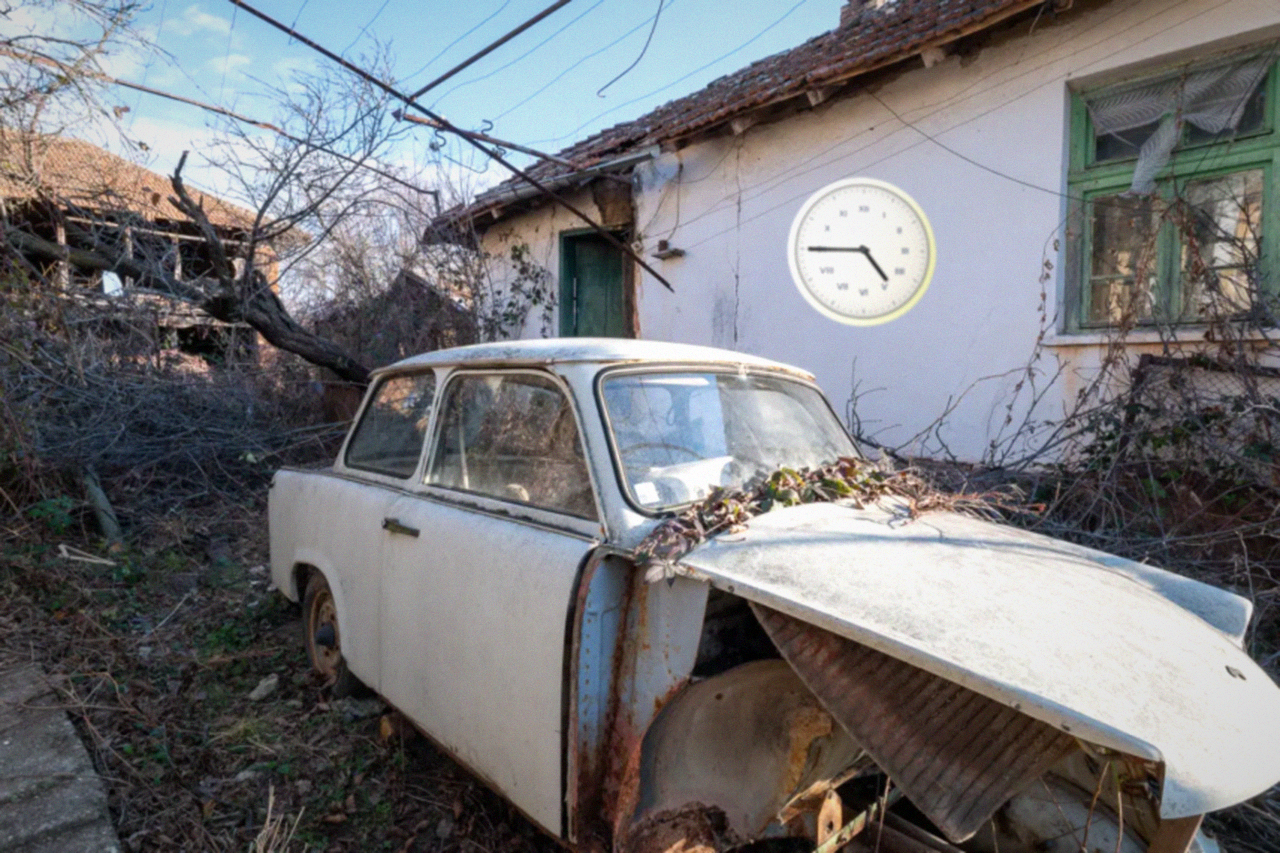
4:45
